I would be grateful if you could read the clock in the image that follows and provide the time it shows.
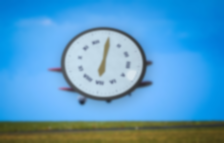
7:05
